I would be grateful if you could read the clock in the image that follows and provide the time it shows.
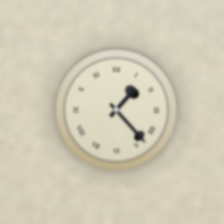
1:23
